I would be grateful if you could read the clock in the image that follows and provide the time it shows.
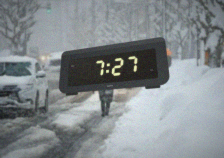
7:27
